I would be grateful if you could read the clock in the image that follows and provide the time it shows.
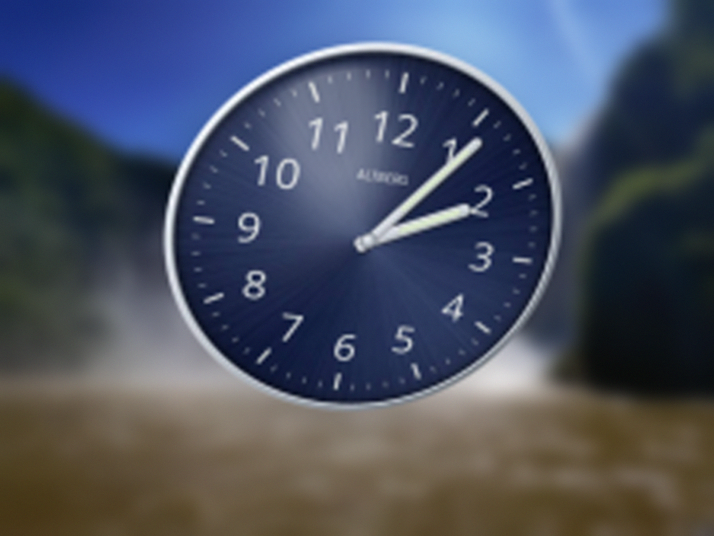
2:06
